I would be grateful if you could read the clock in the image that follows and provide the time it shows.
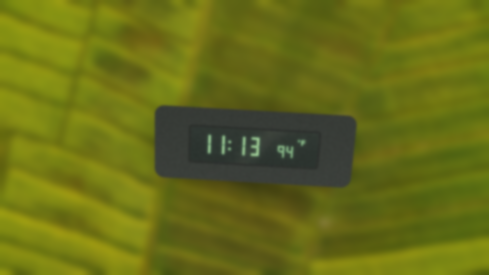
11:13
